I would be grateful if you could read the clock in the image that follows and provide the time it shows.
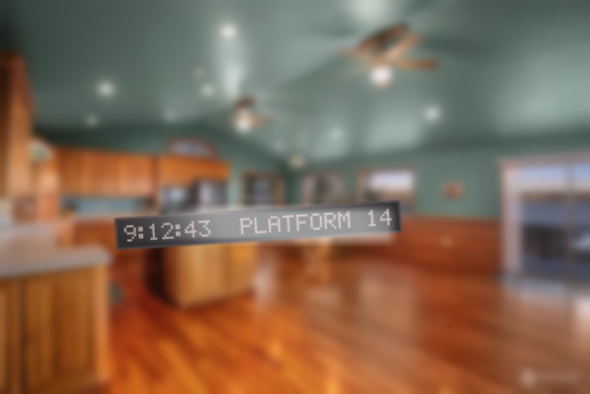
9:12:43
